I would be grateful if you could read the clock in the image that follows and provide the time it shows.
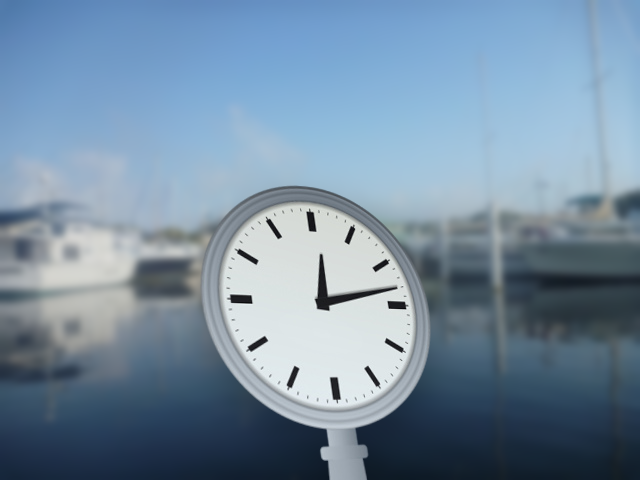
12:13
